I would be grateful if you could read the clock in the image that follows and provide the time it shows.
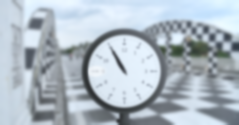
10:55
